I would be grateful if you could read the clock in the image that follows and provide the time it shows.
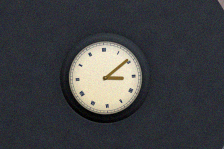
3:09
